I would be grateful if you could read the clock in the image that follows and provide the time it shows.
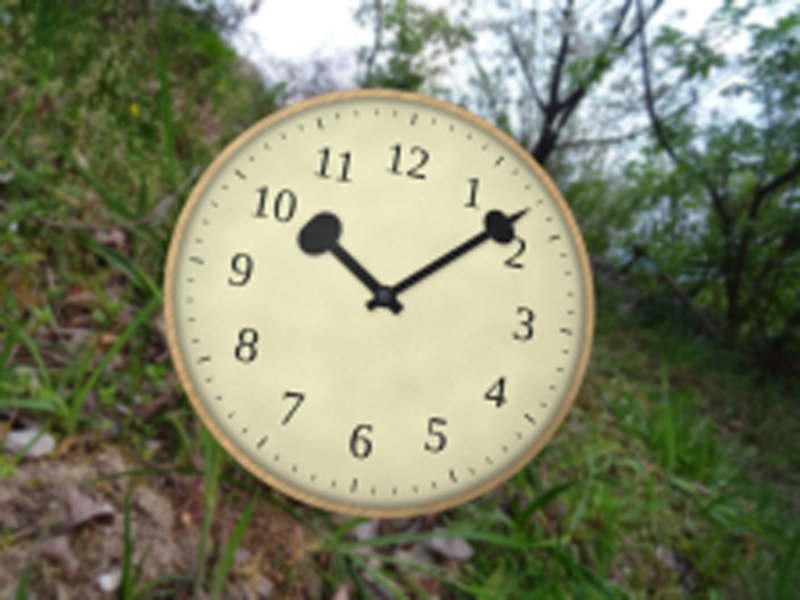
10:08
